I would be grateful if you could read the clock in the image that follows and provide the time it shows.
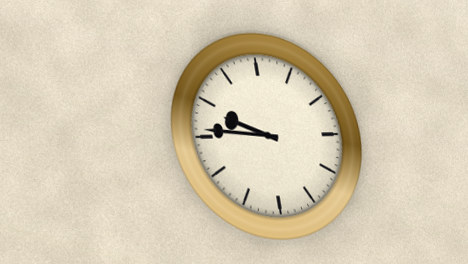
9:46
